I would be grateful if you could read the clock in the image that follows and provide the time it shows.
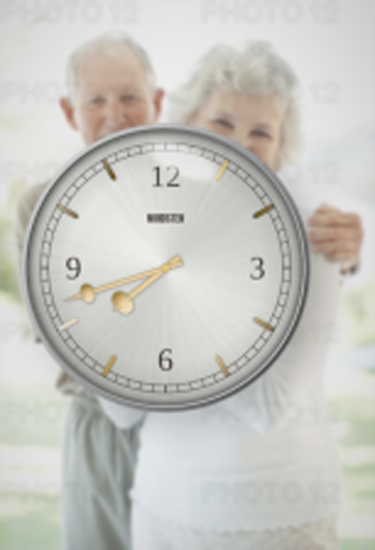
7:42
